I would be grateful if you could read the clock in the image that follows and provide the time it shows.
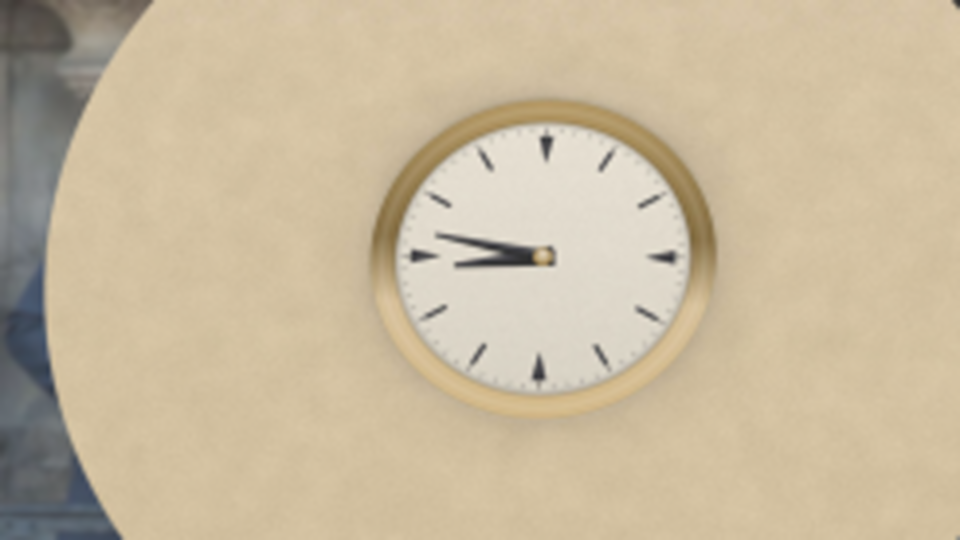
8:47
